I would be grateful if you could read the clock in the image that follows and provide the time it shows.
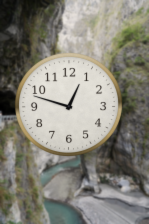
12:48
